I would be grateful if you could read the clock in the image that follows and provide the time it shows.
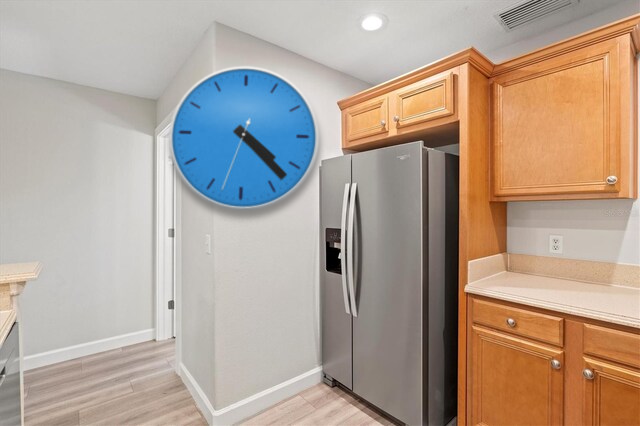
4:22:33
